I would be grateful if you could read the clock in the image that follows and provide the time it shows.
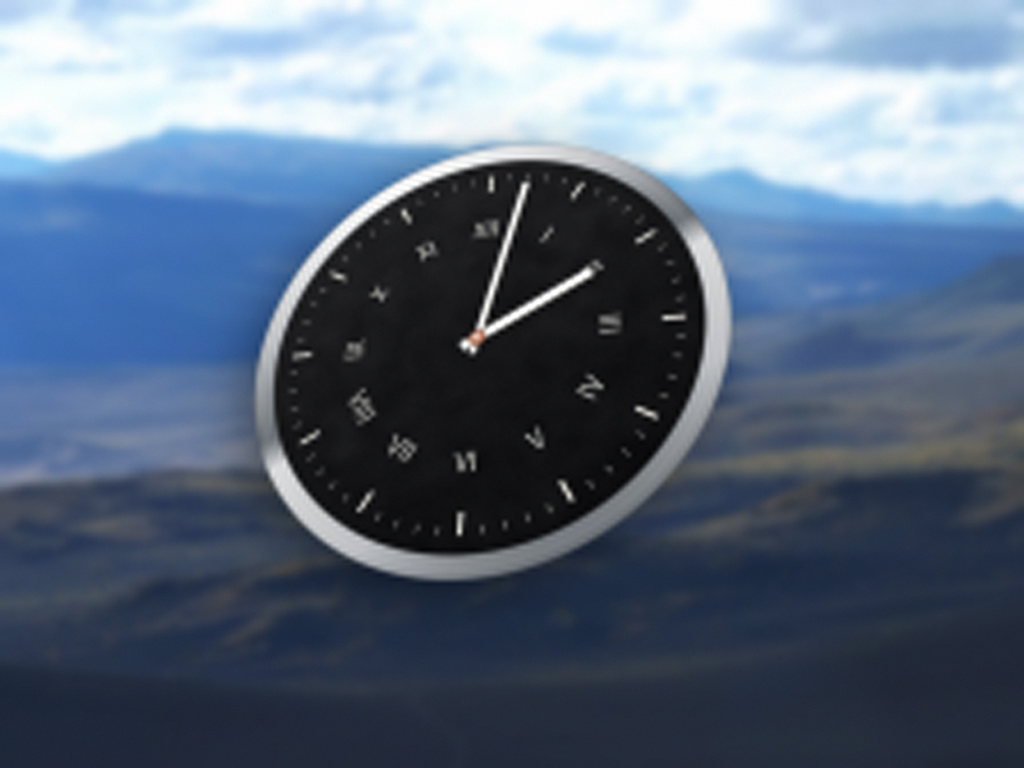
2:02
